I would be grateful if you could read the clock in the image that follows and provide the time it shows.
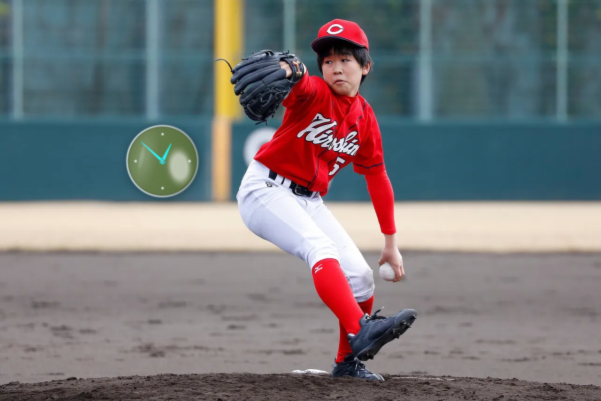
12:52
